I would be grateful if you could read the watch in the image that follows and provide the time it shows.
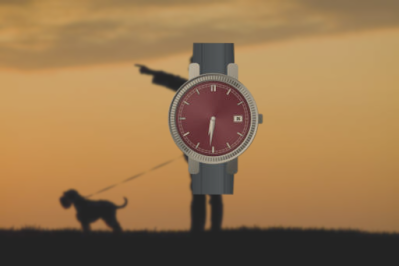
6:31
